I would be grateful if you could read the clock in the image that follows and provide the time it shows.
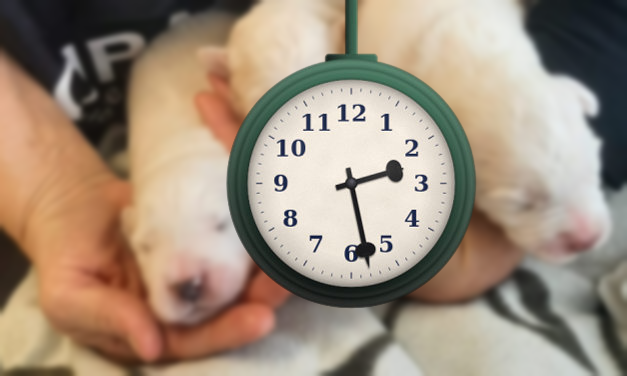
2:28
